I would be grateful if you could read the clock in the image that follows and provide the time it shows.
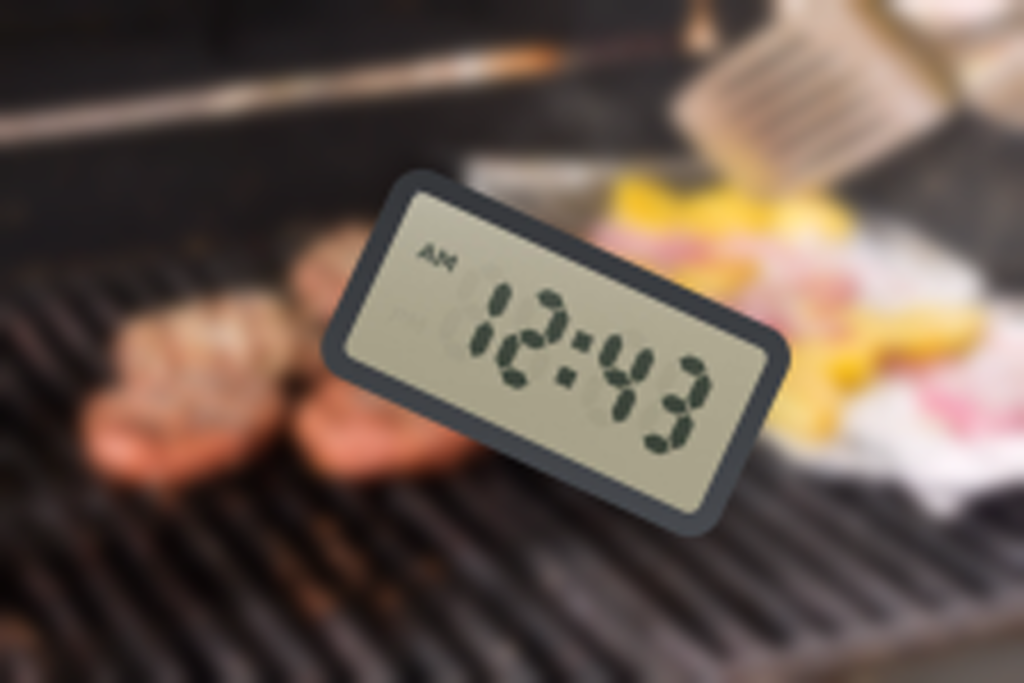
12:43
